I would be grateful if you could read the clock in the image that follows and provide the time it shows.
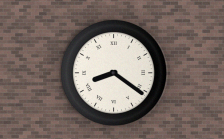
8:21
